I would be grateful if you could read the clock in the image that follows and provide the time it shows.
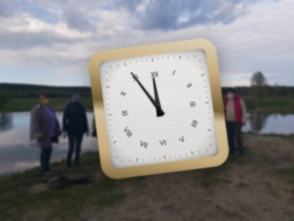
11:55
